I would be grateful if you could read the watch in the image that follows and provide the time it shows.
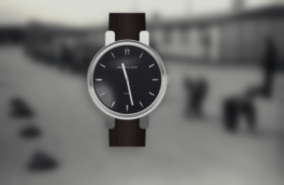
11:28
